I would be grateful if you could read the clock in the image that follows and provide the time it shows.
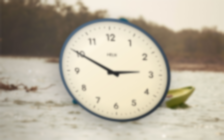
2:50
